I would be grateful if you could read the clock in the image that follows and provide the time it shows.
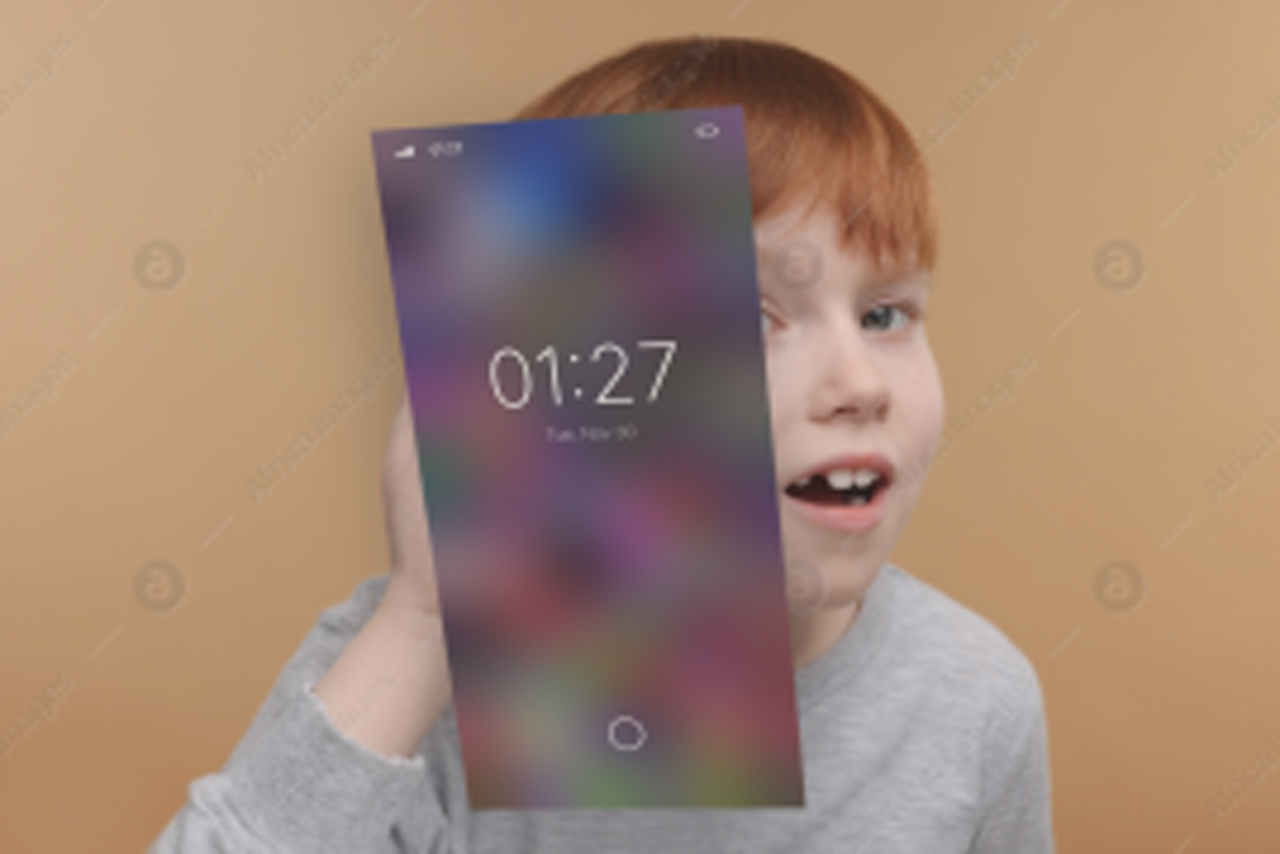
1:27
